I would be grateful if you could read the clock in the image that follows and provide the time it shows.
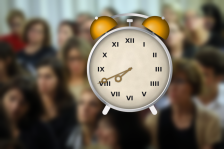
7:41
